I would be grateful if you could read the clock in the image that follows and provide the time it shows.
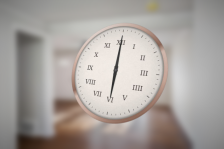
6:00
